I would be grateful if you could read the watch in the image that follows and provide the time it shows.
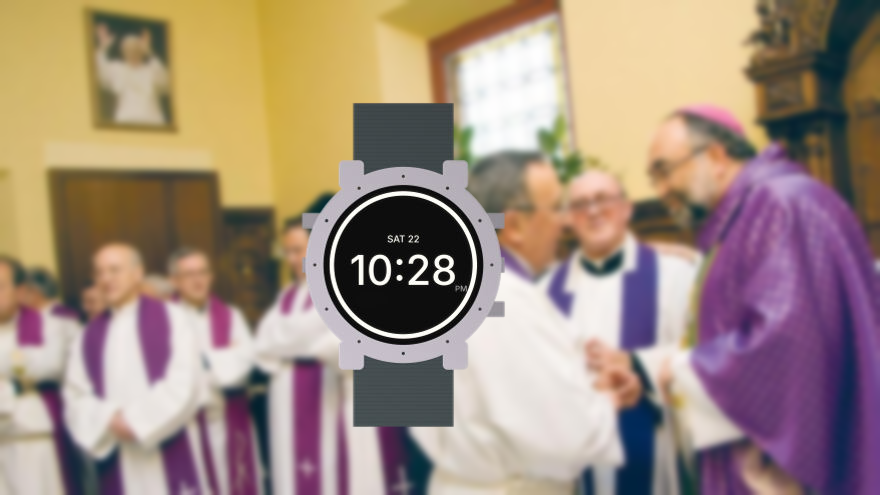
10:28
